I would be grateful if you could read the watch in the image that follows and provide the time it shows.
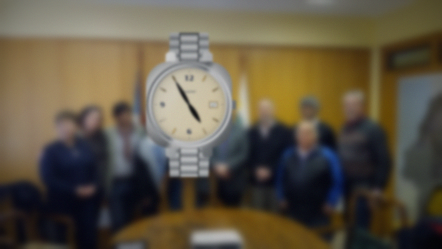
4:55
